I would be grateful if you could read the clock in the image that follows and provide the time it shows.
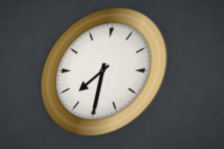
7:30
